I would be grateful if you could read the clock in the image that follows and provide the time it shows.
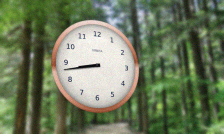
8:43
